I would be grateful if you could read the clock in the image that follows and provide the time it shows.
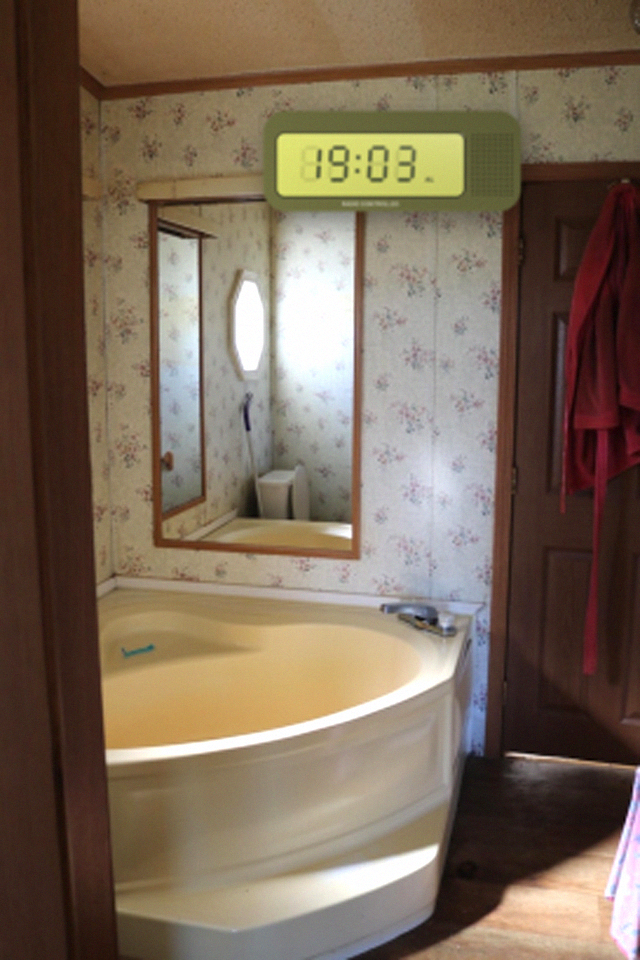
19:03
